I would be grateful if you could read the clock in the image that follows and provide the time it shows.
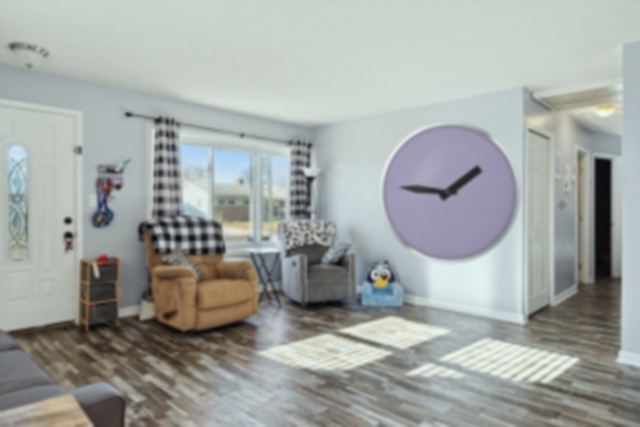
1:46
